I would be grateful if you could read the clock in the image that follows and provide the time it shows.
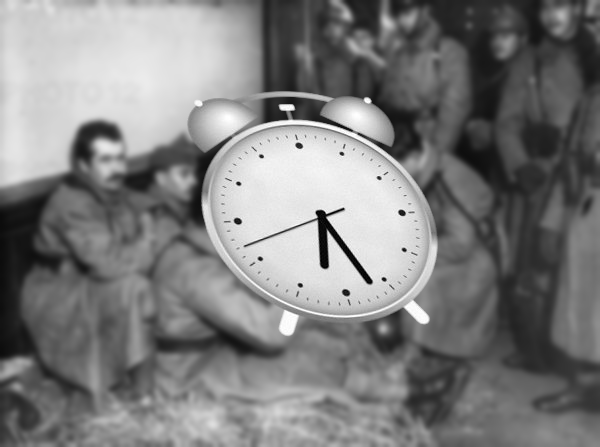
6:26:42
